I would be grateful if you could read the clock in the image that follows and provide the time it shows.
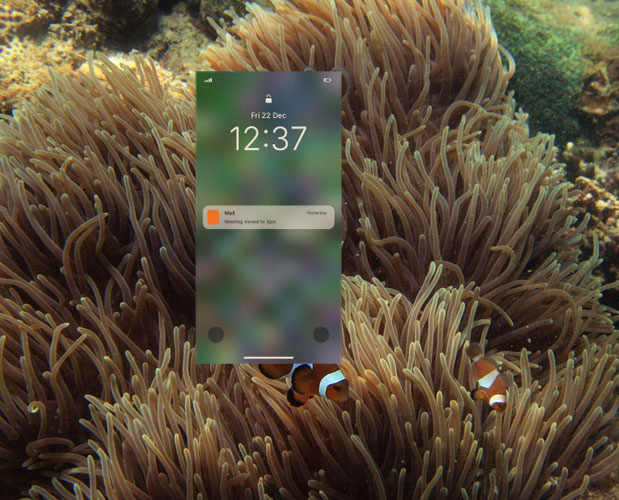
12:37
